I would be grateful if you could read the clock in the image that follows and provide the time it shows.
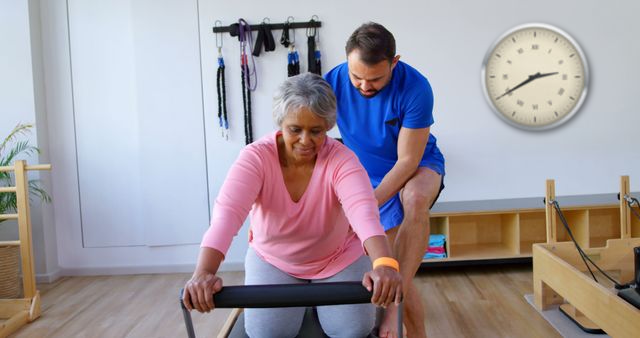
2:40
